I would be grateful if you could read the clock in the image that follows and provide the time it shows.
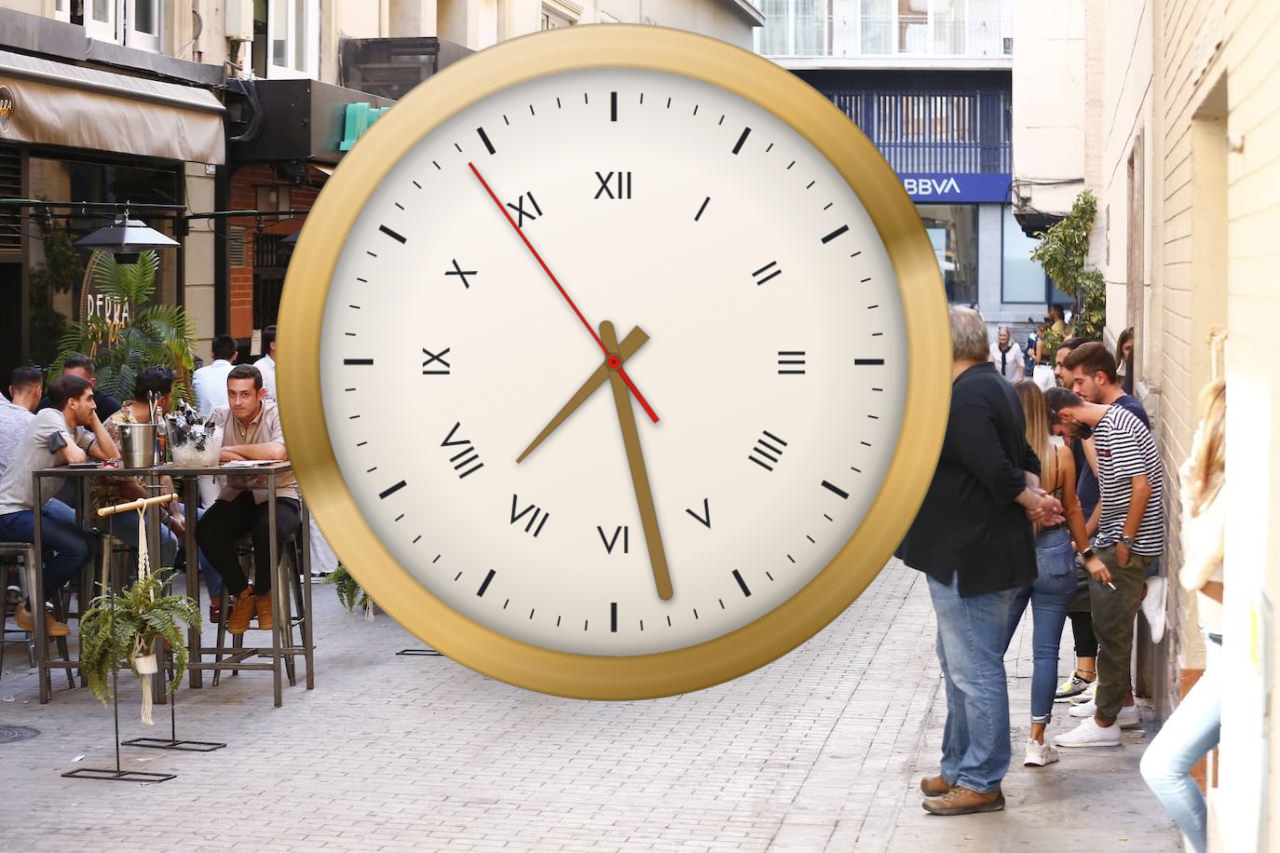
7:27:54
